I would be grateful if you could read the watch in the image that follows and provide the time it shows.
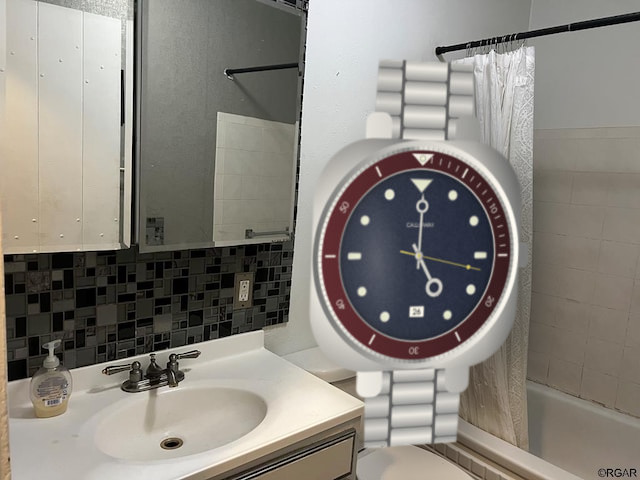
5:00:17
